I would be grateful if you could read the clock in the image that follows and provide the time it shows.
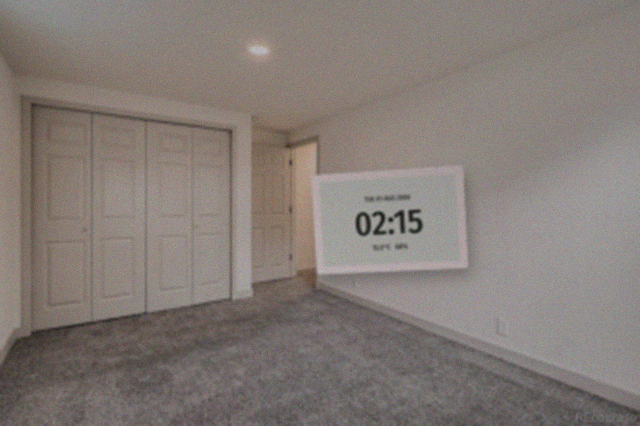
2:15
